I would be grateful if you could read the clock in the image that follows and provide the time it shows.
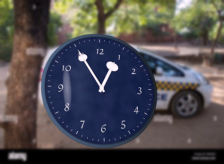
12:55
